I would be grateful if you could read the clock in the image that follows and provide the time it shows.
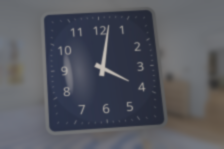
4:02
